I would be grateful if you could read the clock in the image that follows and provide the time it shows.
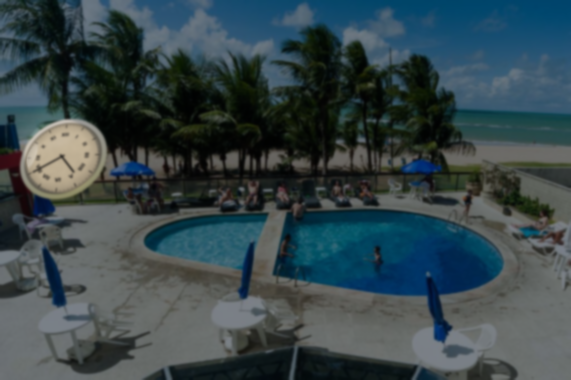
4:40
